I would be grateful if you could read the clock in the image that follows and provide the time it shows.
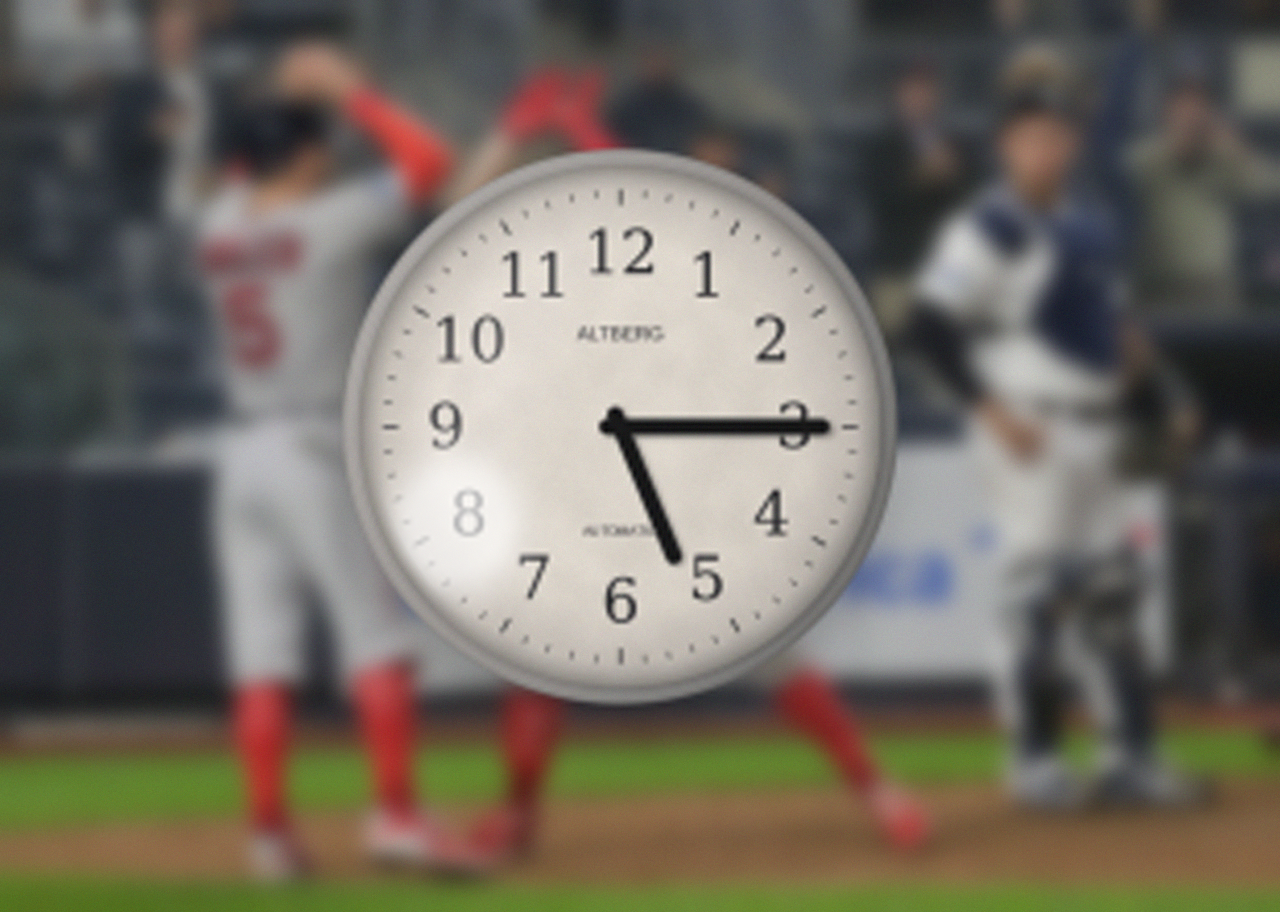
5:15
